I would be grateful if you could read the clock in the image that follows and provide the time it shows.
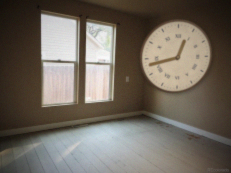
12:43
